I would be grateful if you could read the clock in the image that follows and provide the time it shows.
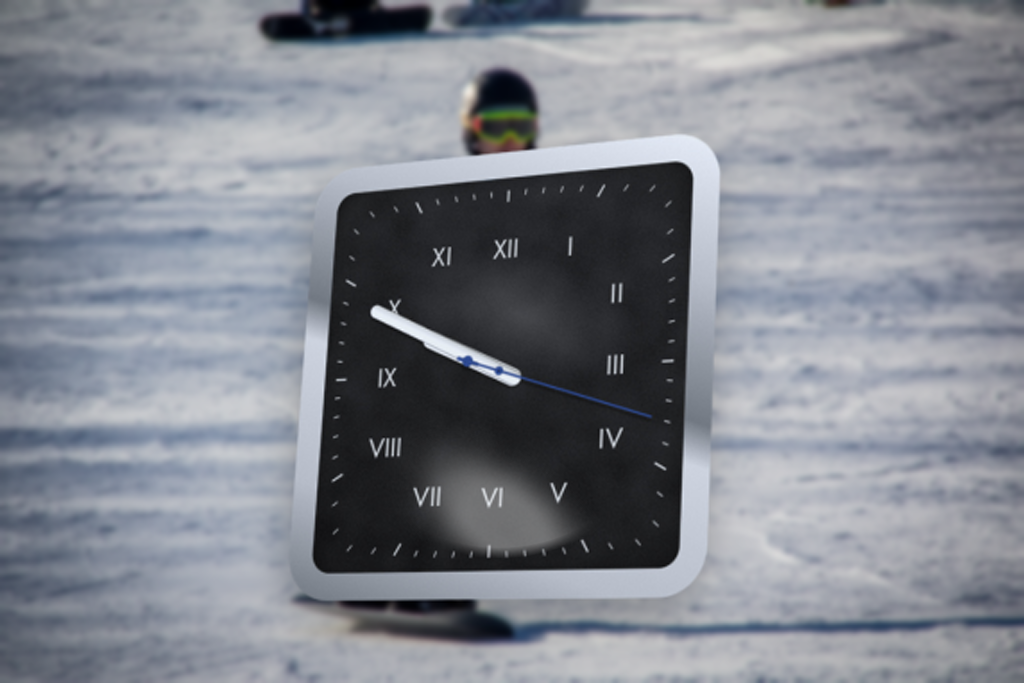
9:49:18
